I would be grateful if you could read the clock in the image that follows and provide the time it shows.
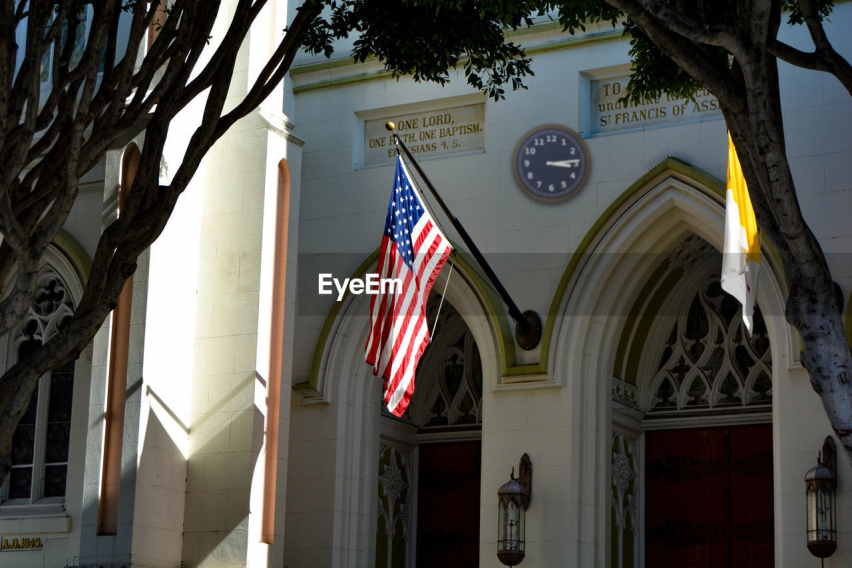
3:14
